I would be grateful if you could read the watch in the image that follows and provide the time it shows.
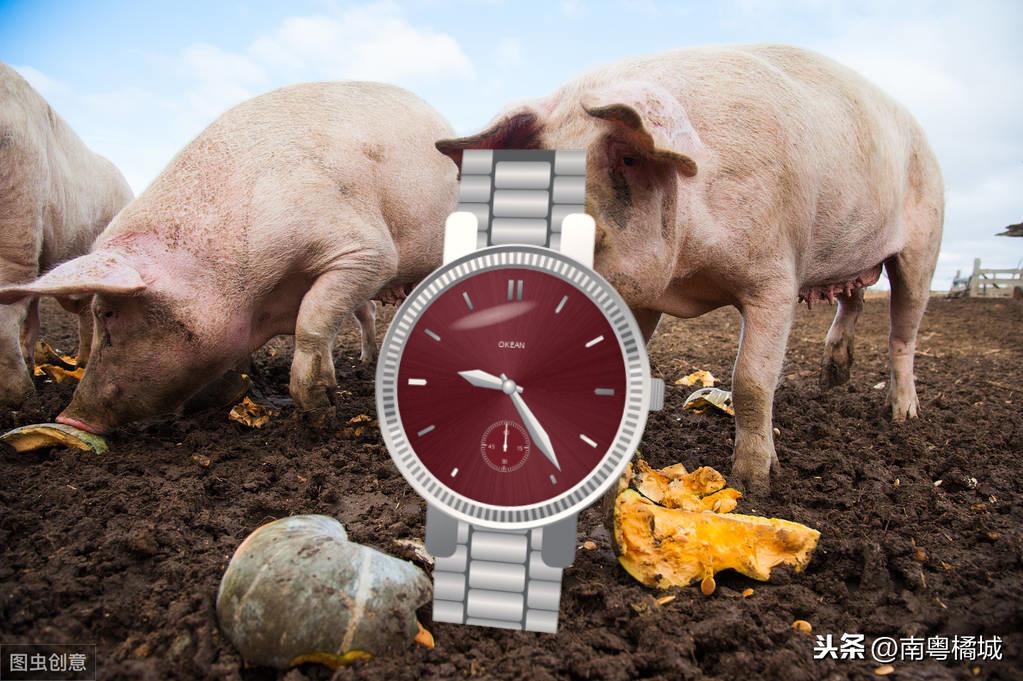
9:24
